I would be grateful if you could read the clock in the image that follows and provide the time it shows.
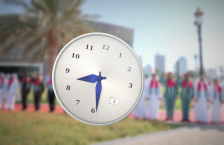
8:29
